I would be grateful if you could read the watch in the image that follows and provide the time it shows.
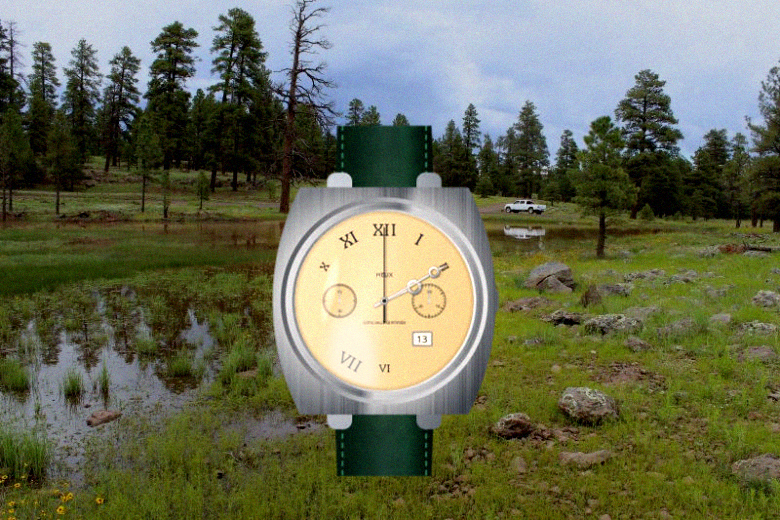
2:10
